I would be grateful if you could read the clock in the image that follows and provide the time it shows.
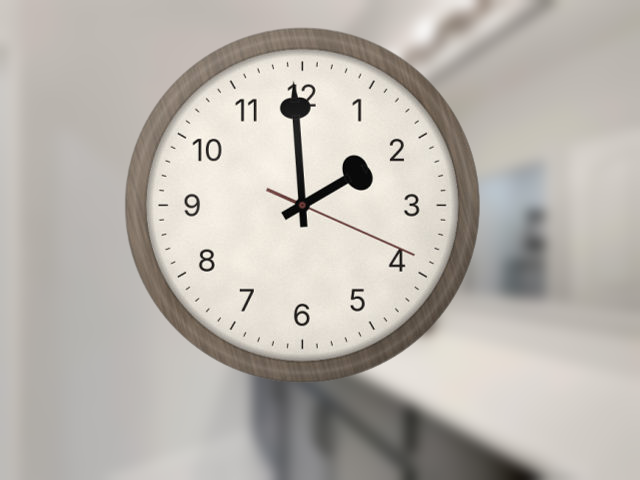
1:59:19
